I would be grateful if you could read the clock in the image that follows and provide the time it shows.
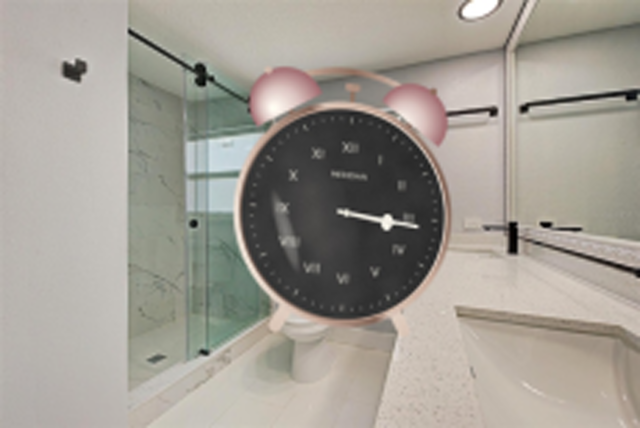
3:16
